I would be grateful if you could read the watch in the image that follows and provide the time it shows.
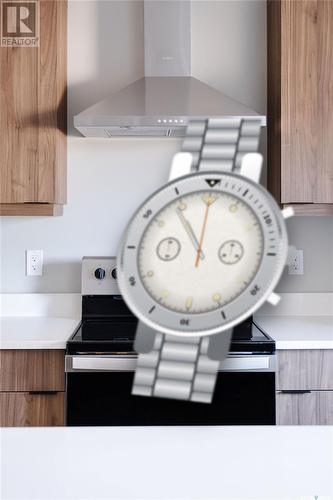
10:54
